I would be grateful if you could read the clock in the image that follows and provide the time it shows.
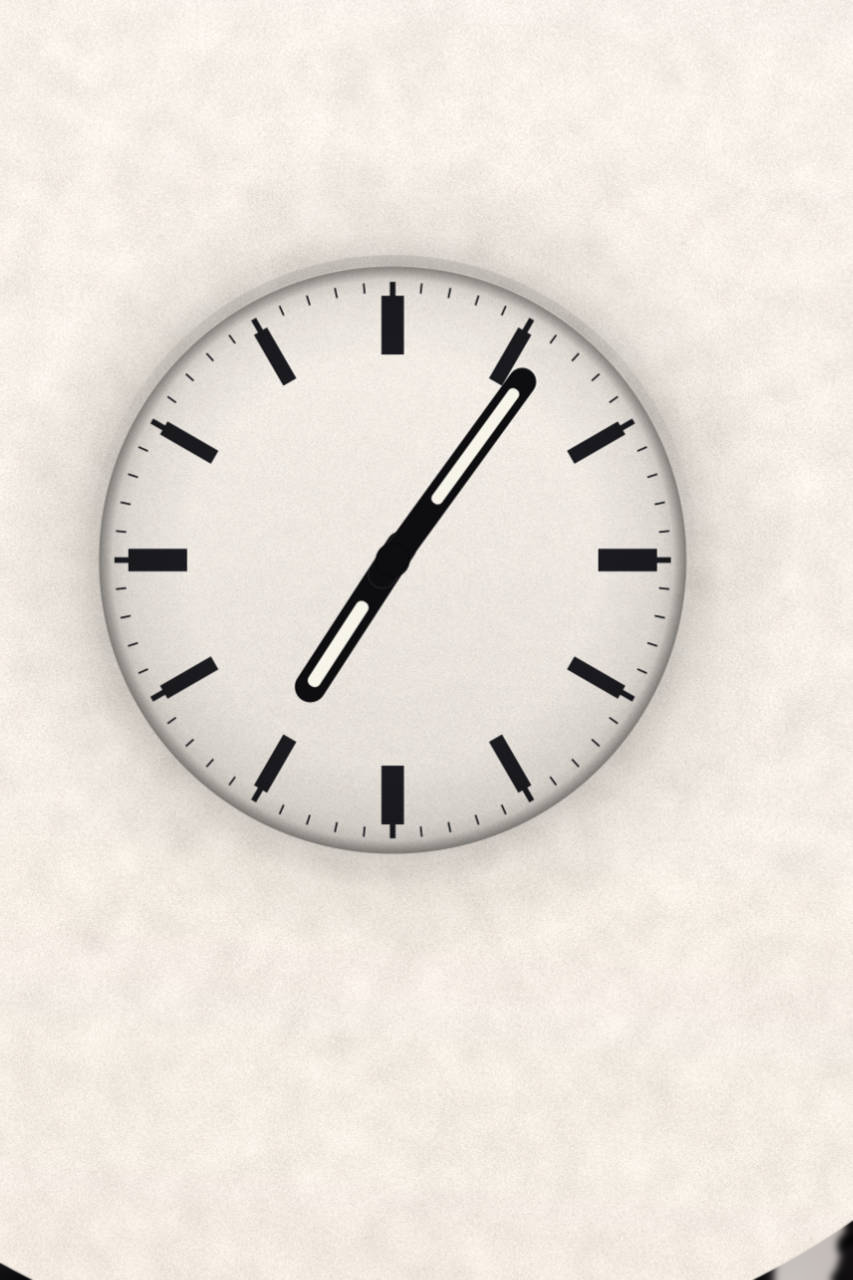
7:06
